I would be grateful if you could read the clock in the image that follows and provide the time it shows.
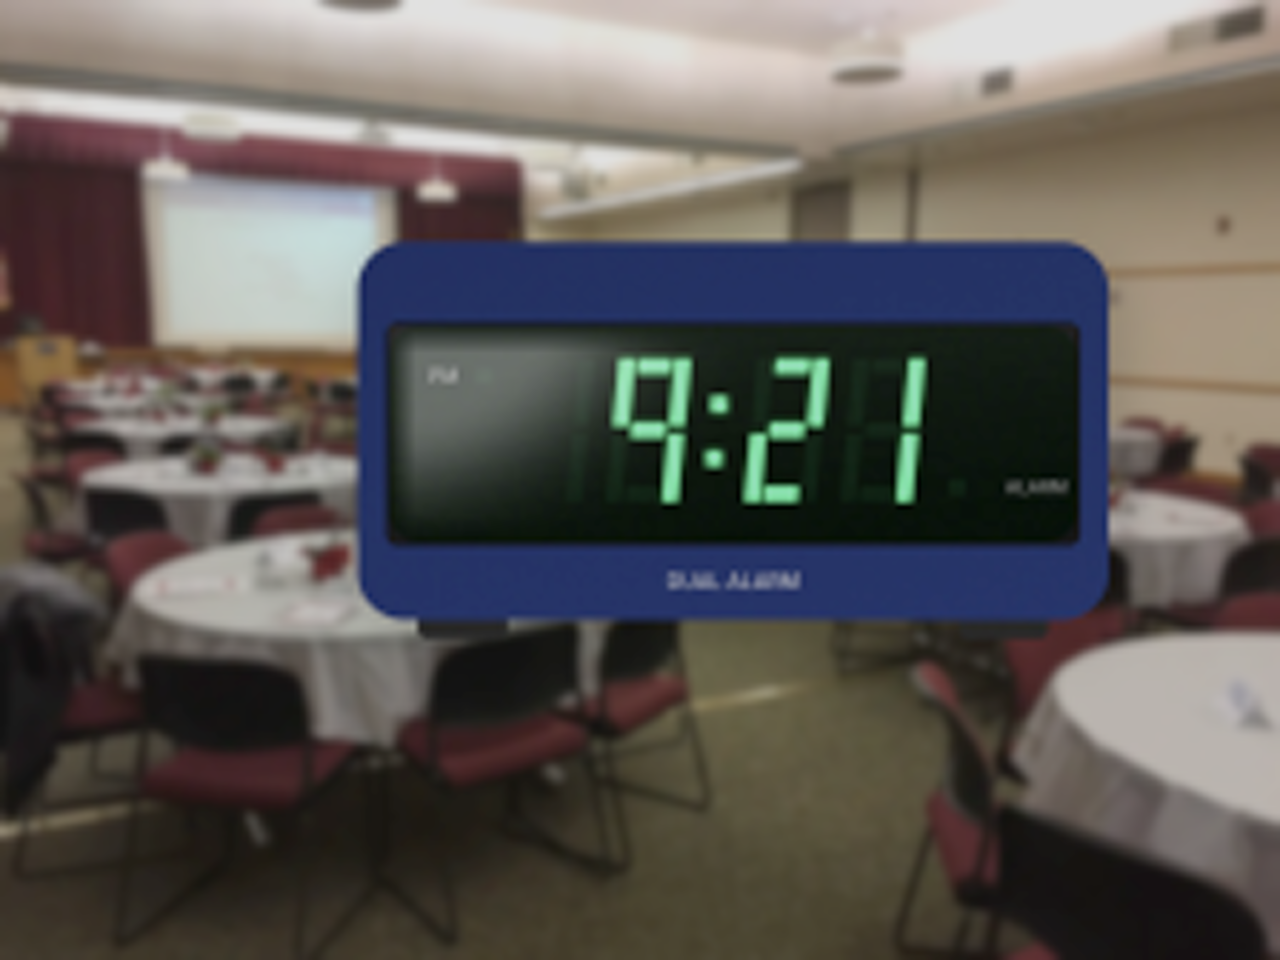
9:21
